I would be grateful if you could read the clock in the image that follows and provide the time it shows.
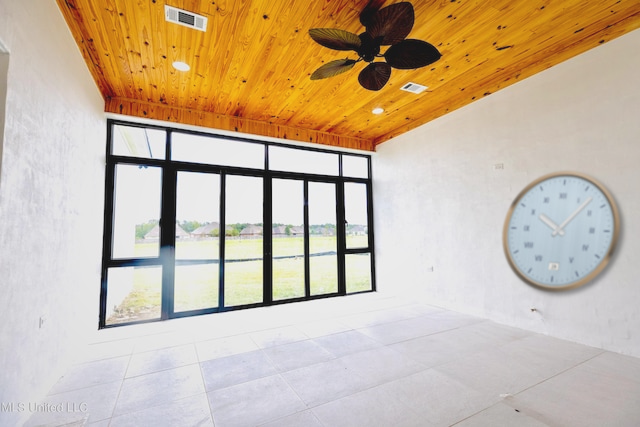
10:07
